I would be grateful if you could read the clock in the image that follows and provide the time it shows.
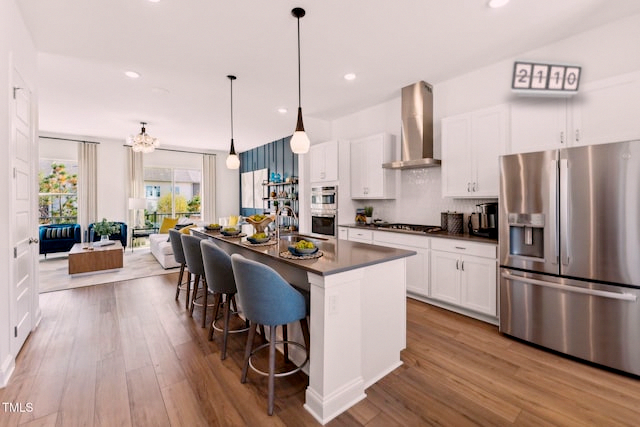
21:10
